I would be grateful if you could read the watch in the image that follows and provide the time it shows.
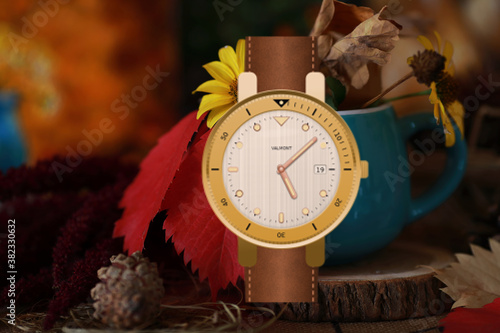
5:08
